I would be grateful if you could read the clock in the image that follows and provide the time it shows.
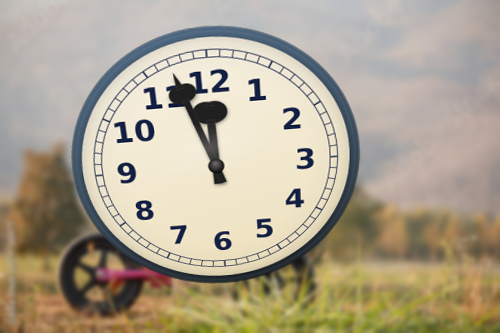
11:57
